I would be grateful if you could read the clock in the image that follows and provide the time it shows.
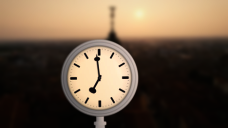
6:59
